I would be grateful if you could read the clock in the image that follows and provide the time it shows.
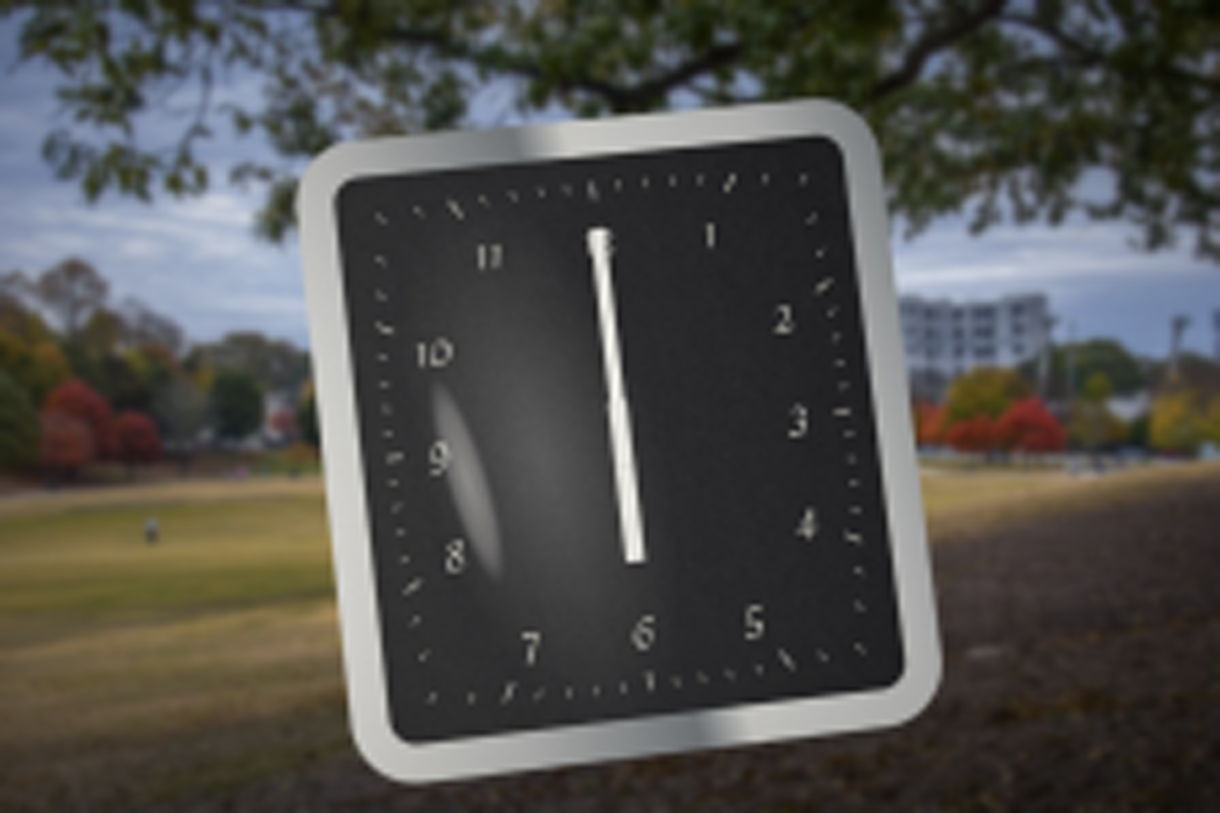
6:00
